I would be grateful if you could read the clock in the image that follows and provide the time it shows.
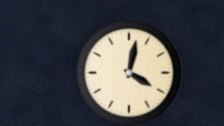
4:02
